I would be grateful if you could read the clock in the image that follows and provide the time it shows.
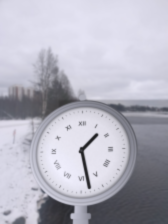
1:28
